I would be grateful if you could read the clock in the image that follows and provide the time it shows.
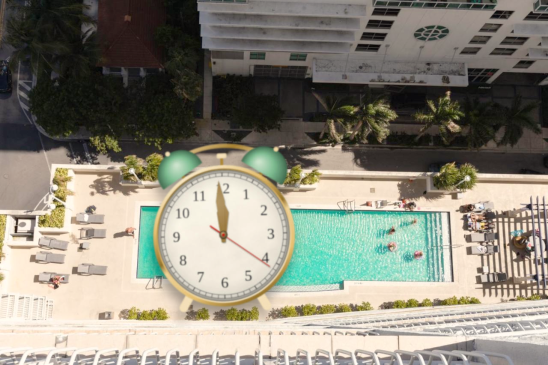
11:59:21
